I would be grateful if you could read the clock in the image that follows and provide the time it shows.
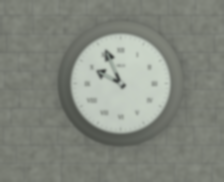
9:56
